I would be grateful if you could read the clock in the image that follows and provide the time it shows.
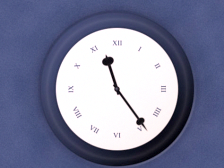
11:24
